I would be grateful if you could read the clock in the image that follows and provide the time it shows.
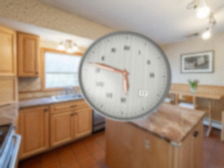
5:47
